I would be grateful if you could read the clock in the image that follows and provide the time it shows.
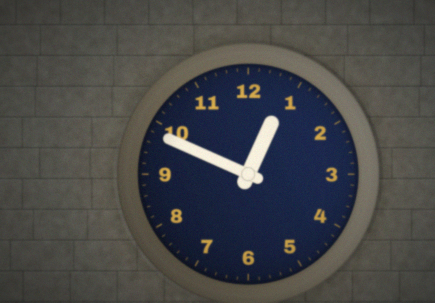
12:49
